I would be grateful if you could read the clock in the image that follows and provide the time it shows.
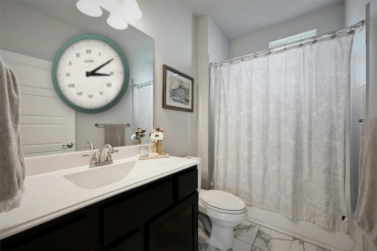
3:10
